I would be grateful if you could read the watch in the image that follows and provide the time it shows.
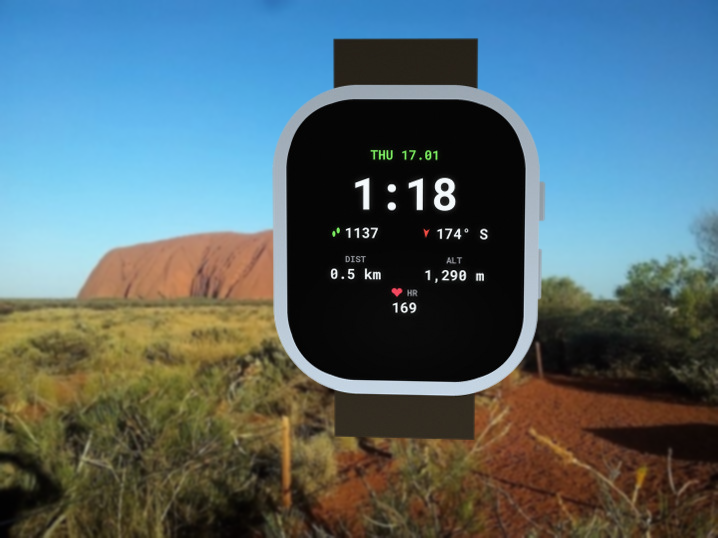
1:18
